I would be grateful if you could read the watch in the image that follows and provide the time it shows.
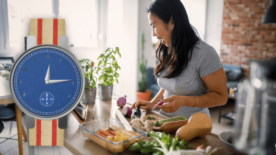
12:14
